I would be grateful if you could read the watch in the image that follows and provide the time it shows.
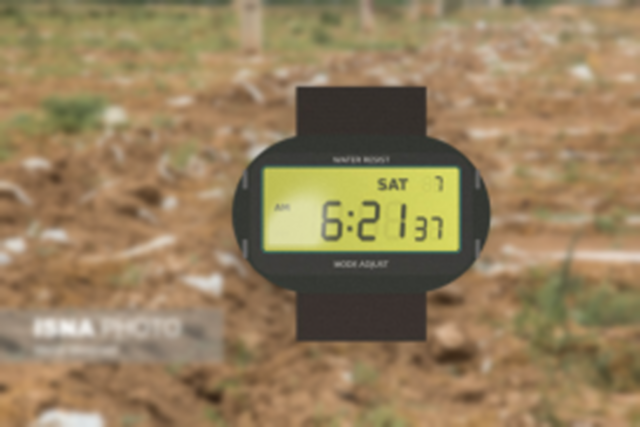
6:21:37
